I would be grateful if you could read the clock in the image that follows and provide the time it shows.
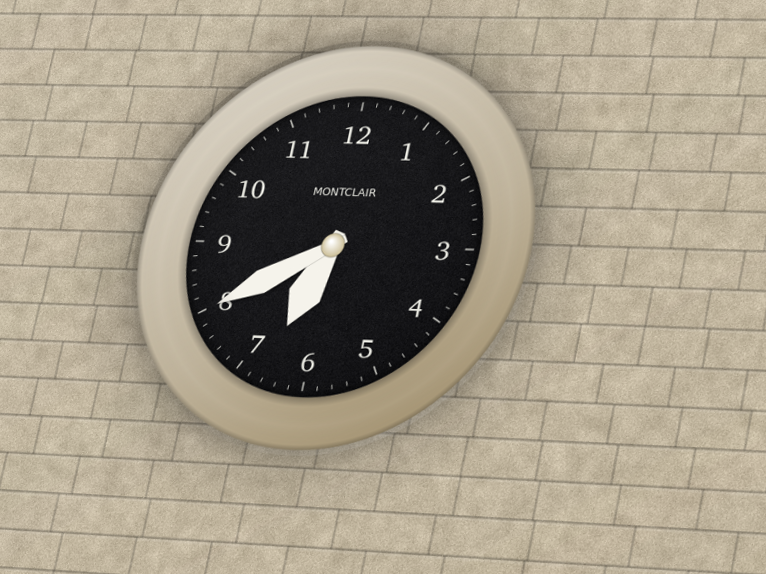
6:40
